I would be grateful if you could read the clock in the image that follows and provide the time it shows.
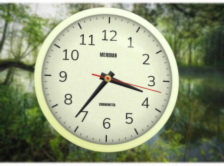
3:36:17
